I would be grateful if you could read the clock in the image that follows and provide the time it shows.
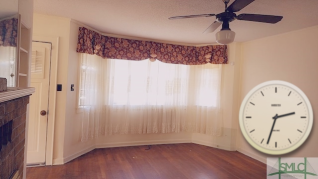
2:33
